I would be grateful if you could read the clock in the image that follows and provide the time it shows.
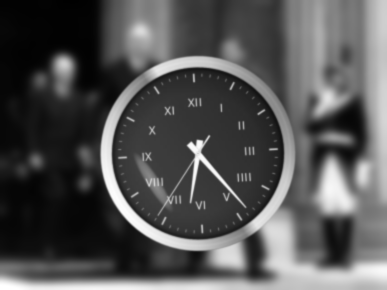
6:23:36
